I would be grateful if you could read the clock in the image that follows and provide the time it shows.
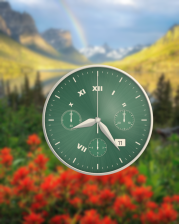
8:24
